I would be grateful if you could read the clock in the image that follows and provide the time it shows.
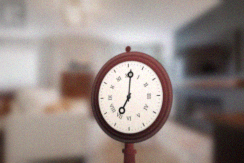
7:01
